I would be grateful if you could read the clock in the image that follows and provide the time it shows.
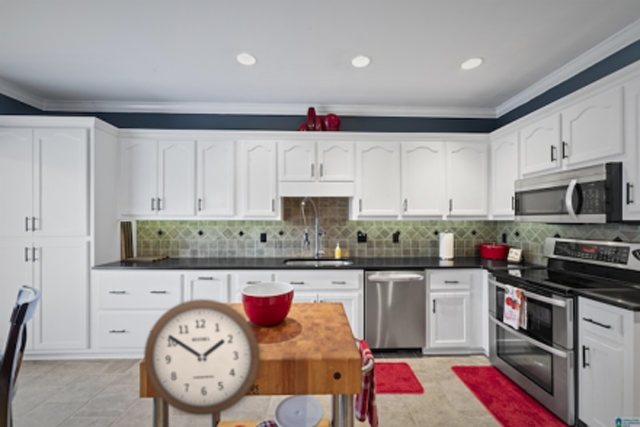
1:51
